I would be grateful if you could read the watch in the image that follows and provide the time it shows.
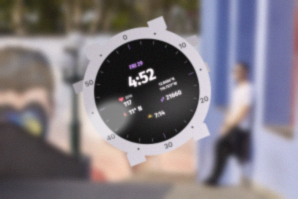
4:52
